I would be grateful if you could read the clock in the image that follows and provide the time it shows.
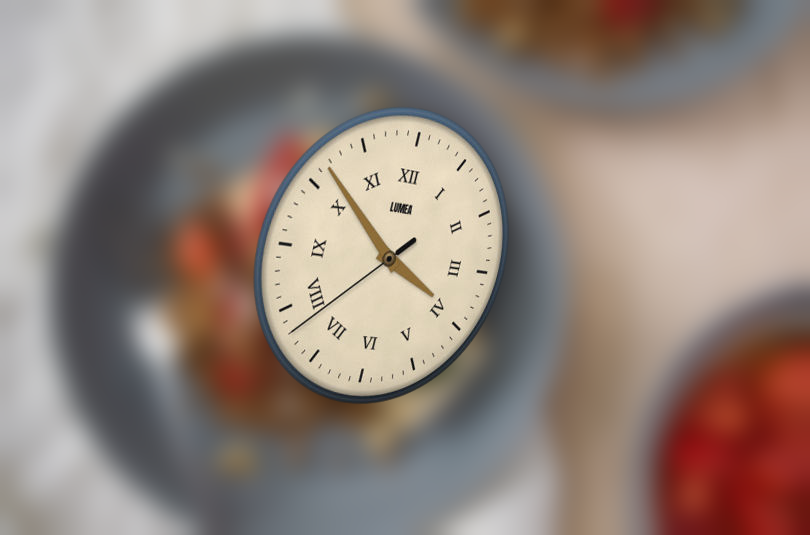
3:51:38
